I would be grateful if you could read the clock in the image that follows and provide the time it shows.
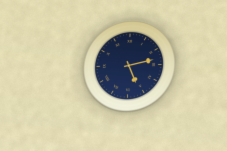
5:13
